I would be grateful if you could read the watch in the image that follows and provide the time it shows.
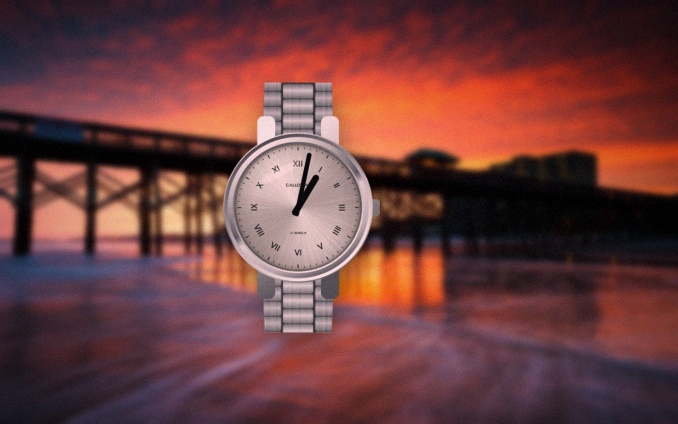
1:02
